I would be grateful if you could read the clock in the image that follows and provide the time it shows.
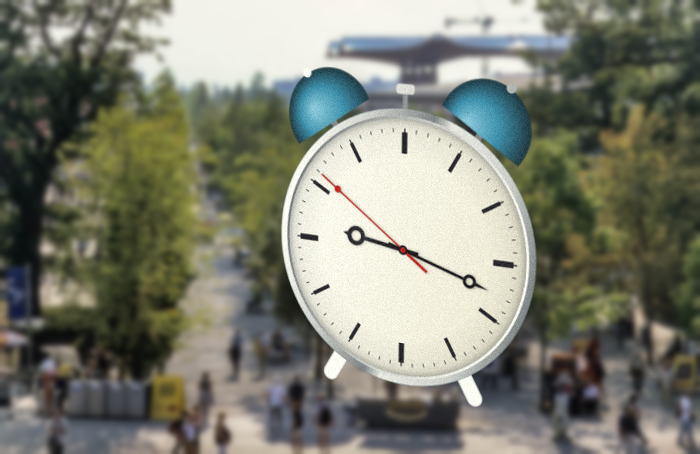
9:17:51
